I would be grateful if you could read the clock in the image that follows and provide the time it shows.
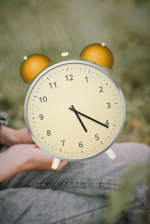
5:21
